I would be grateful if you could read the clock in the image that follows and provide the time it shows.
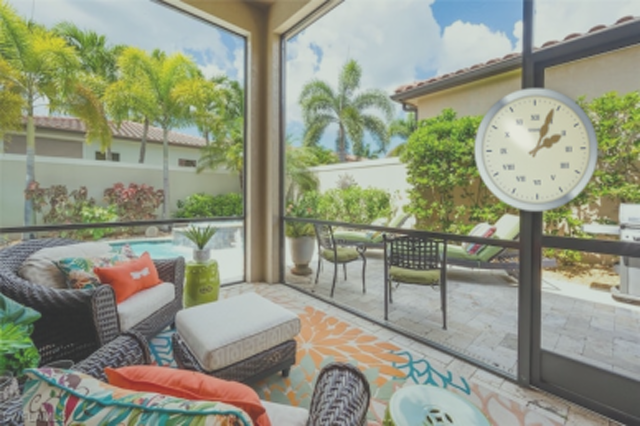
2:04
